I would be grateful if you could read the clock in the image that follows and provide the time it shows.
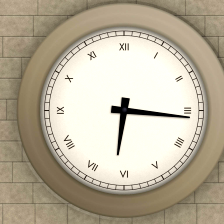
6:16
